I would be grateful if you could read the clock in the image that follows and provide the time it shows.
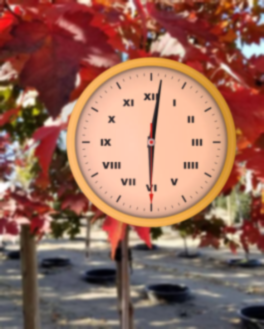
6:01:30
